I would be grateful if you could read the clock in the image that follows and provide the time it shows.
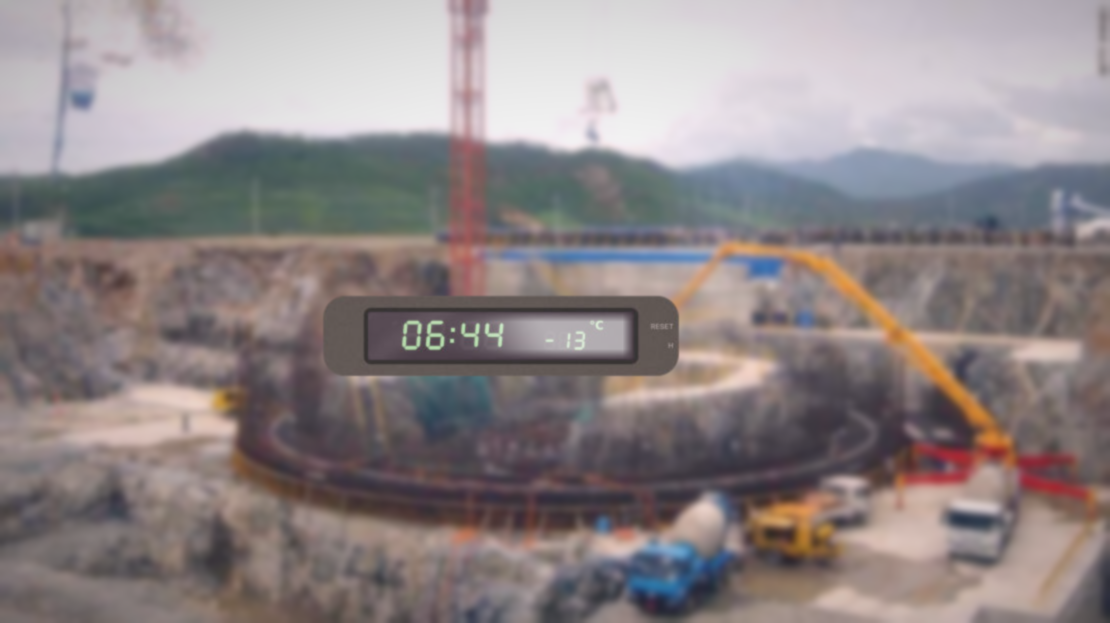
6:44
